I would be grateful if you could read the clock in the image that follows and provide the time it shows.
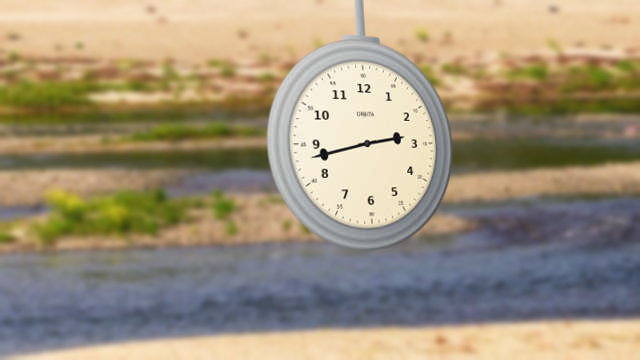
2:43
